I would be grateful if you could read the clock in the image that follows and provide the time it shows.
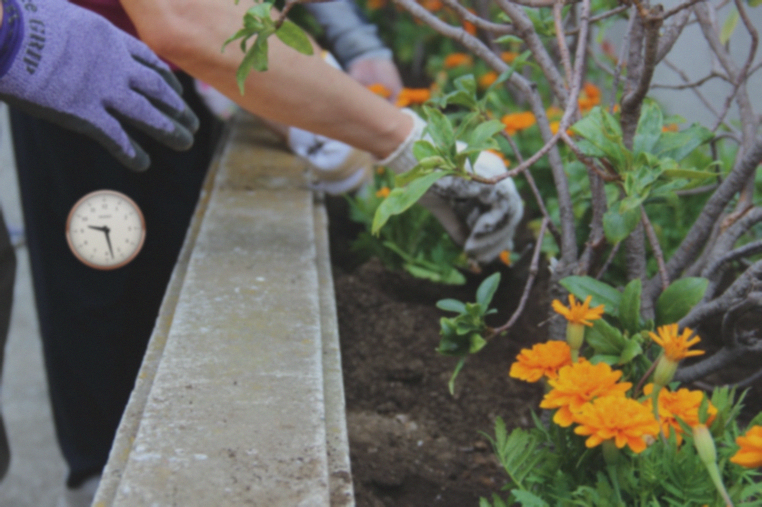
9:28
